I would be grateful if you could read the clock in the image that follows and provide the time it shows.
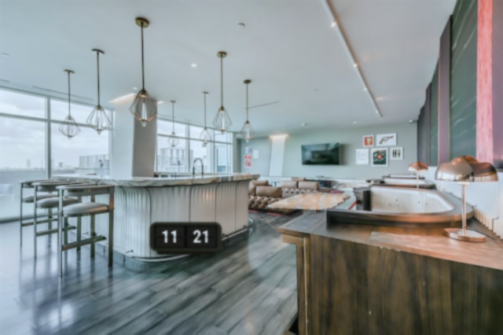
11:21
